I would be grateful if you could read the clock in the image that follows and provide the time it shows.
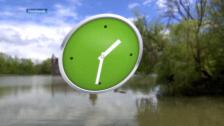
1:31
